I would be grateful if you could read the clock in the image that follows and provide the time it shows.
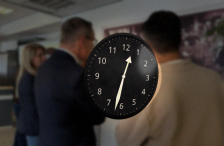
12:32
